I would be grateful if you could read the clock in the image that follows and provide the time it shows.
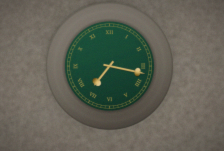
7:17
